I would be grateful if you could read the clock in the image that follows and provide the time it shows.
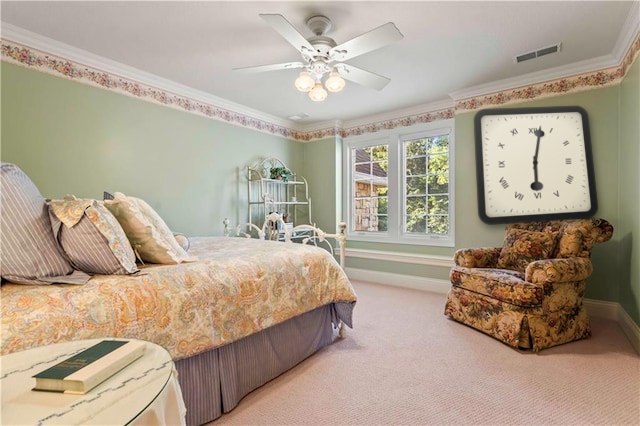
6:02
